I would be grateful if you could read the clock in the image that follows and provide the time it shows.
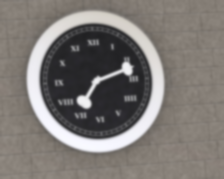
7:12
